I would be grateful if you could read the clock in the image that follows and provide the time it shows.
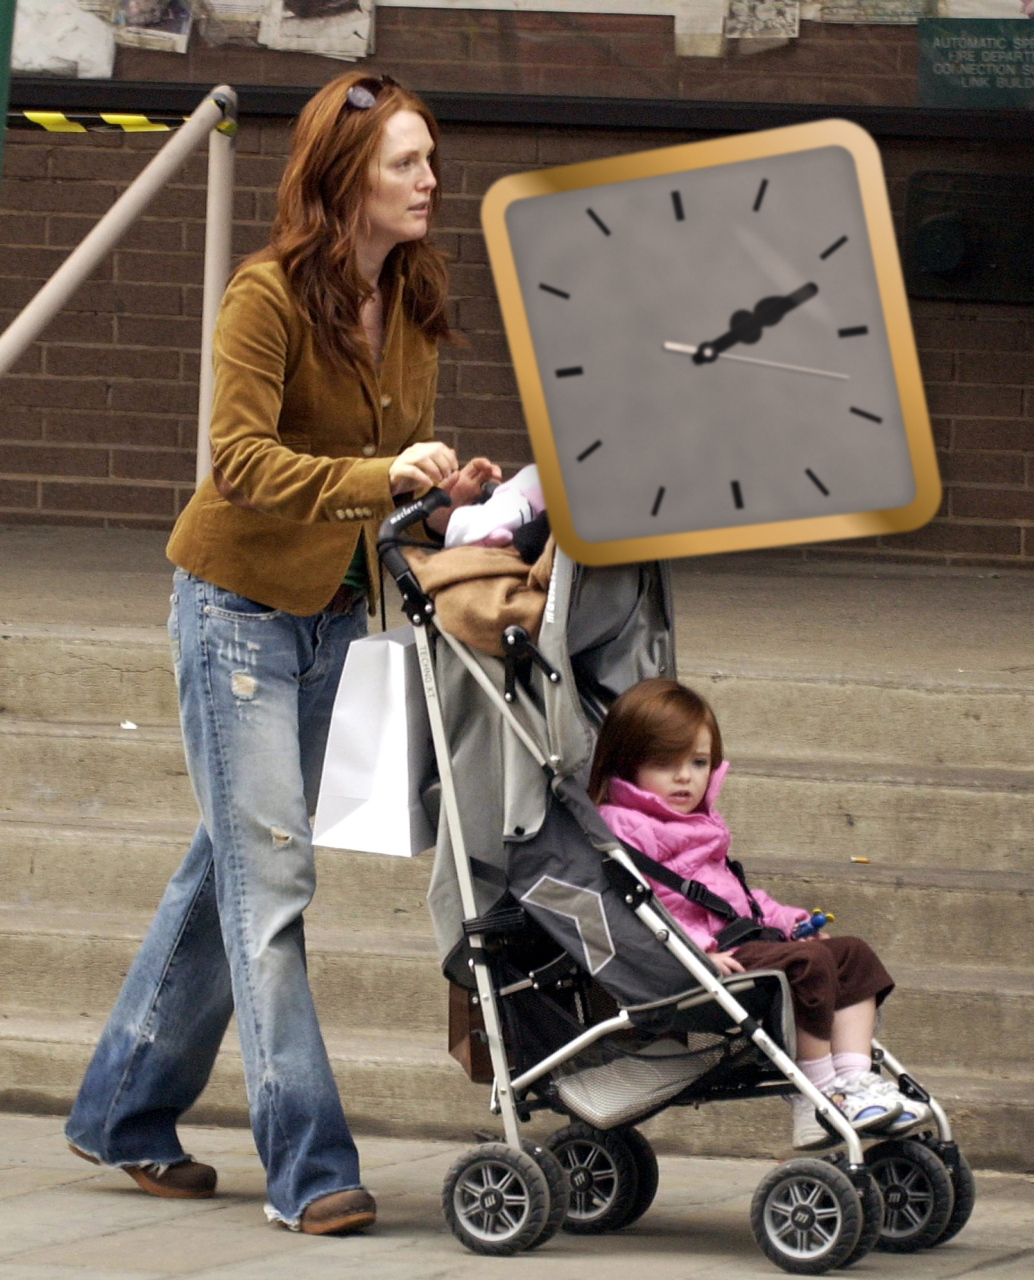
2:11:18
